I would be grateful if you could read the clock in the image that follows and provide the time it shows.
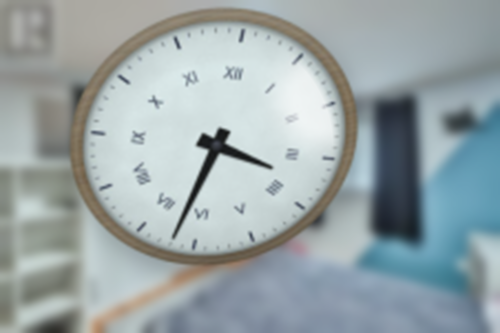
3:32
